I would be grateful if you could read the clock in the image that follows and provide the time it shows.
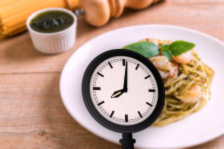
8:01
